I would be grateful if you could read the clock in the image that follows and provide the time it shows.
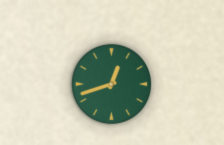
12:42
